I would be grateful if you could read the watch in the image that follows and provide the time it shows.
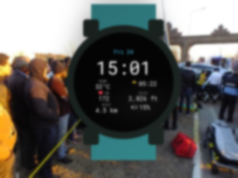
15:01
